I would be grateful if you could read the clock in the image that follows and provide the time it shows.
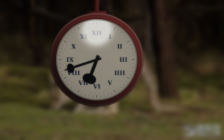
6:42
